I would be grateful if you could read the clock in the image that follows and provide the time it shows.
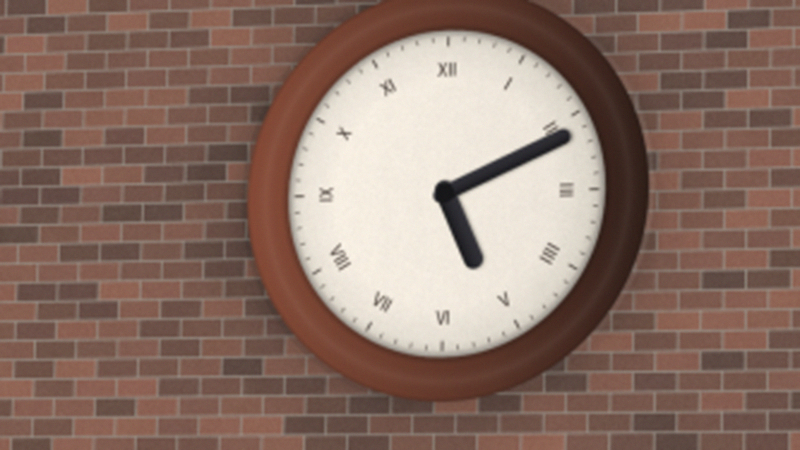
5:11
